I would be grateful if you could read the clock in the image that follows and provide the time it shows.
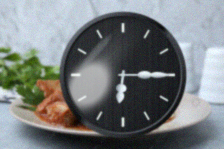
6:15
